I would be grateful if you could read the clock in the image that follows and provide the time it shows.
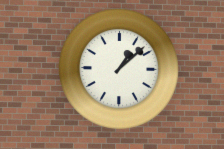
1:08
